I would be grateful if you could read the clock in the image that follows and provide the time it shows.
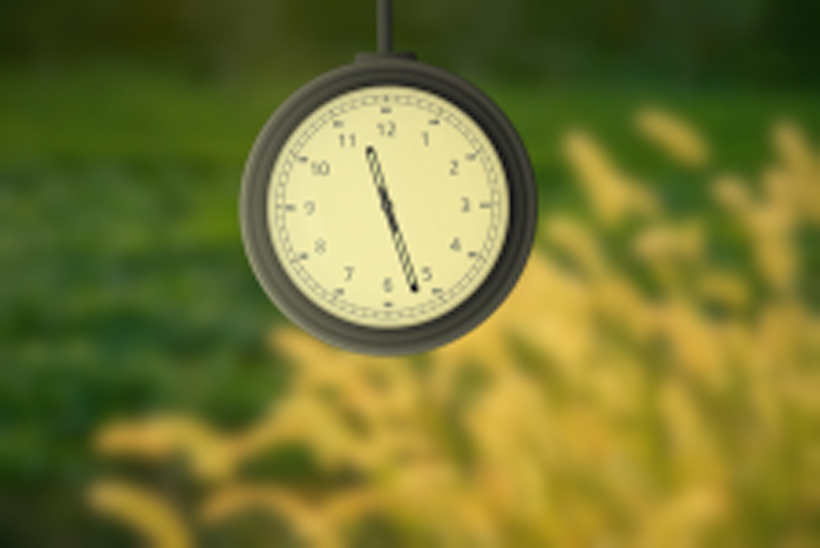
11:27
